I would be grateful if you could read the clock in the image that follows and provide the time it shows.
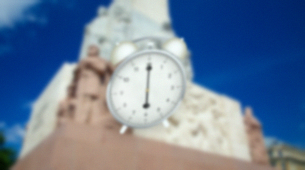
6:00
